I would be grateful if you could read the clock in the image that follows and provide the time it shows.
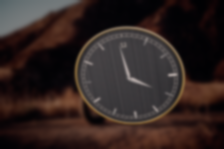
3:59
